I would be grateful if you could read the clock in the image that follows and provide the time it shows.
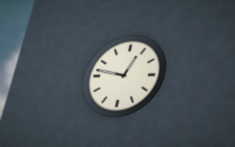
12:47
